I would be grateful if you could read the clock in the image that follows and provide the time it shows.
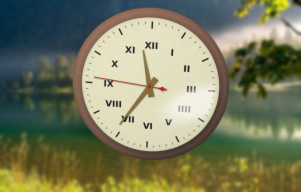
11:35:46
